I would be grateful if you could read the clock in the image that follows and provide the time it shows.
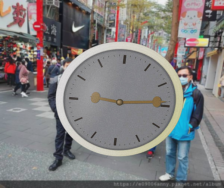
9:14
